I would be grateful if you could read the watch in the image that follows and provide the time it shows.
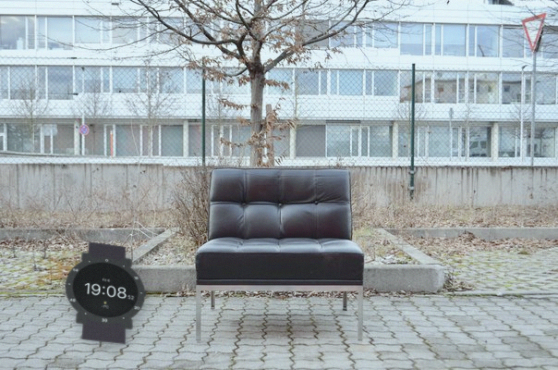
19:08
